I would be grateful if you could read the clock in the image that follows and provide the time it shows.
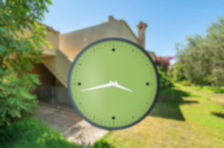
3:43
